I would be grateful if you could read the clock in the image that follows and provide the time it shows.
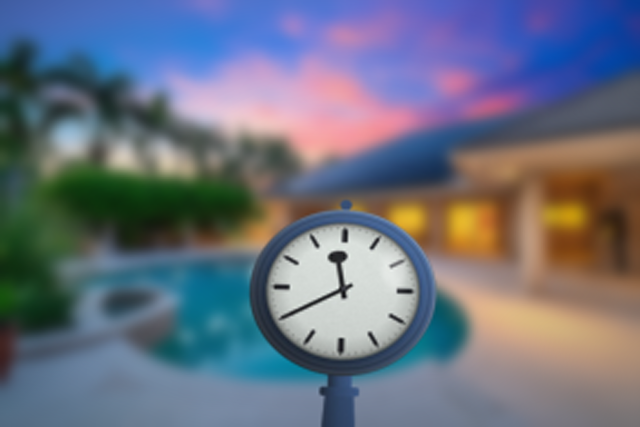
11:40
